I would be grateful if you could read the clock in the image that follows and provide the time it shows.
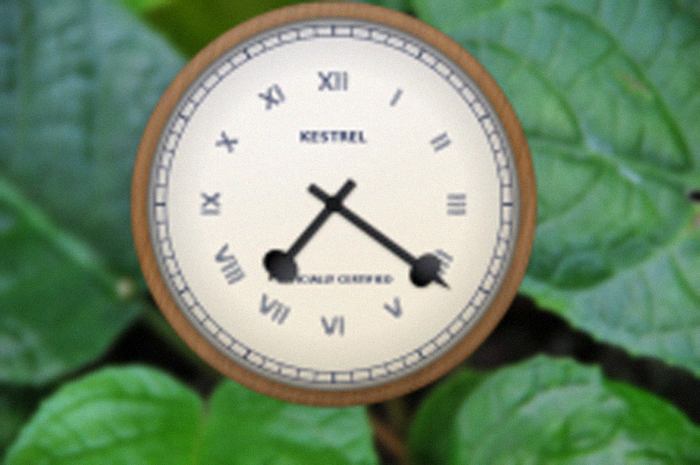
7:21
